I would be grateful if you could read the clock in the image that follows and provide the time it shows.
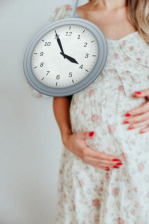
3:55
